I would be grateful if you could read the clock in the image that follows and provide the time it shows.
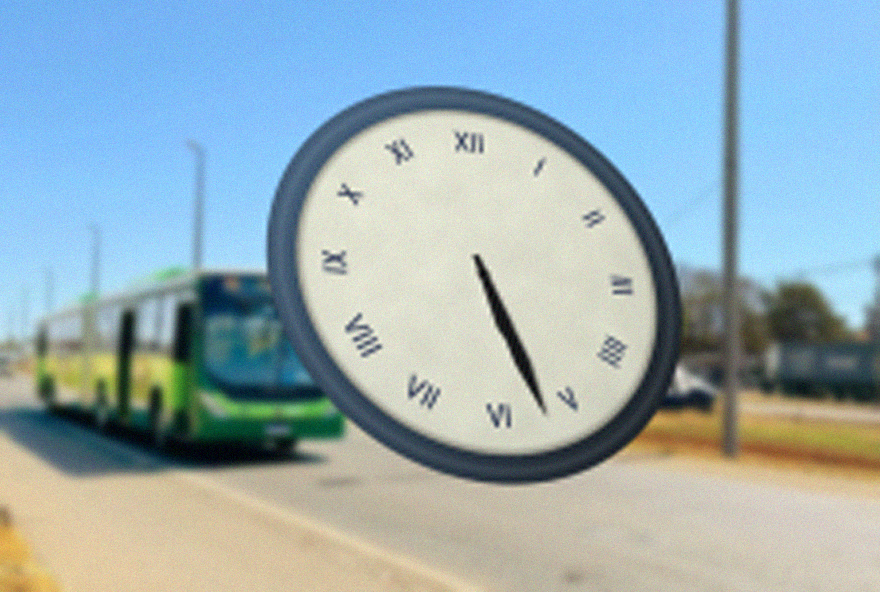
5:27
